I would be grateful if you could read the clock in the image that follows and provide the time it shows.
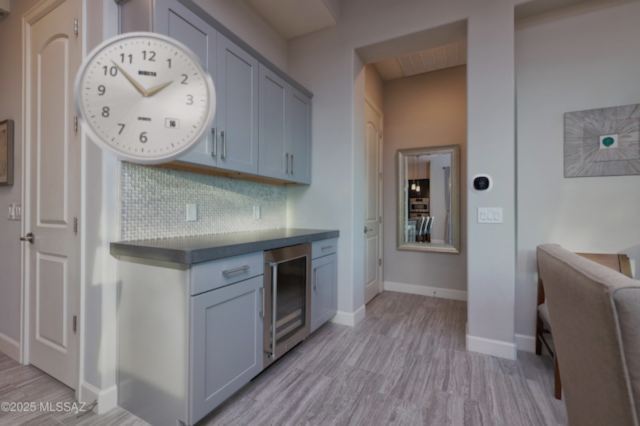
1:52
